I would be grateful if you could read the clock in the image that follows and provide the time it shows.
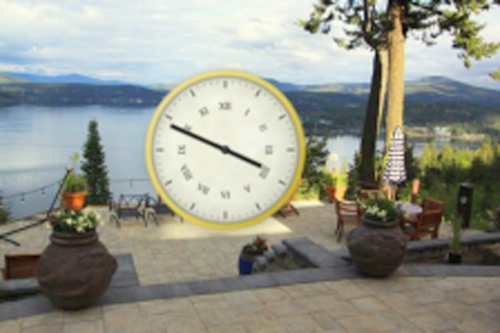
3:49
